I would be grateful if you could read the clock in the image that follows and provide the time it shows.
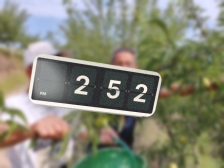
2:52
